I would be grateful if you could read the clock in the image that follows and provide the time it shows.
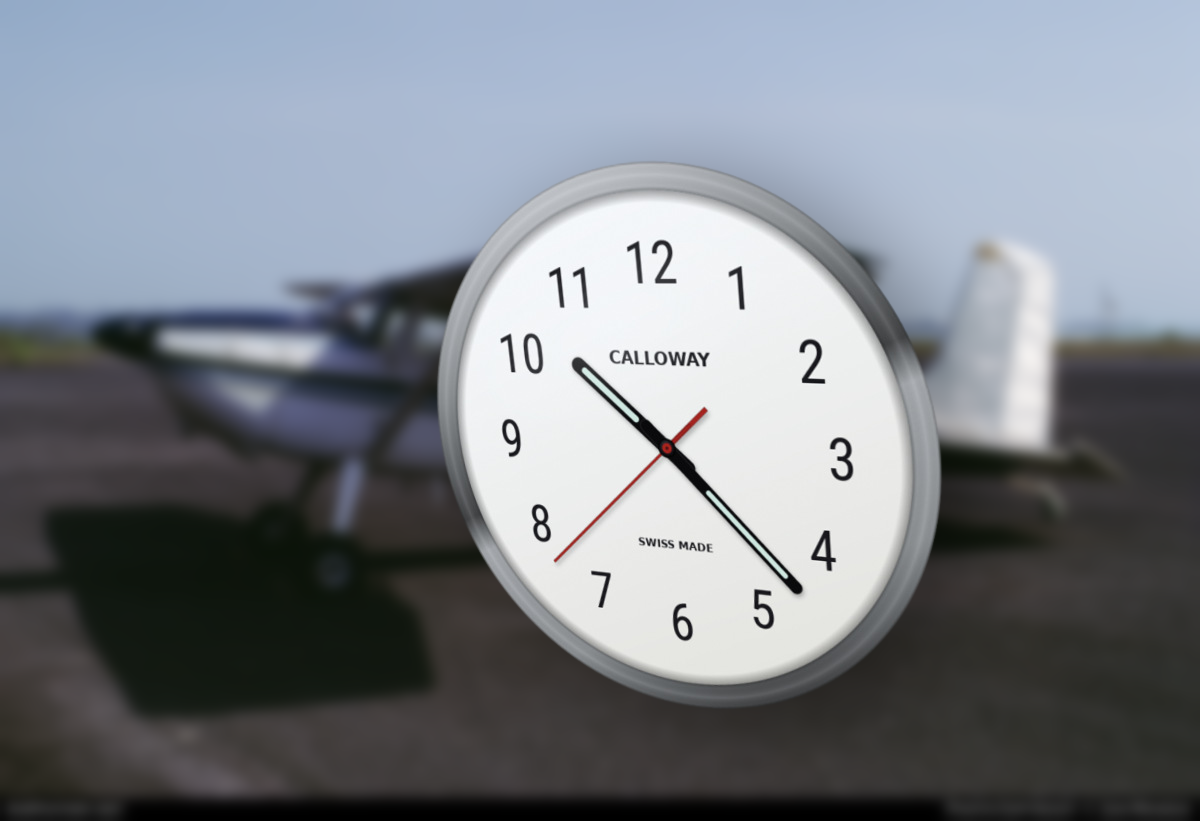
10:22:38
